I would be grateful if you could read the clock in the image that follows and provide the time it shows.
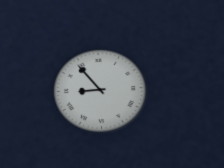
8:54
